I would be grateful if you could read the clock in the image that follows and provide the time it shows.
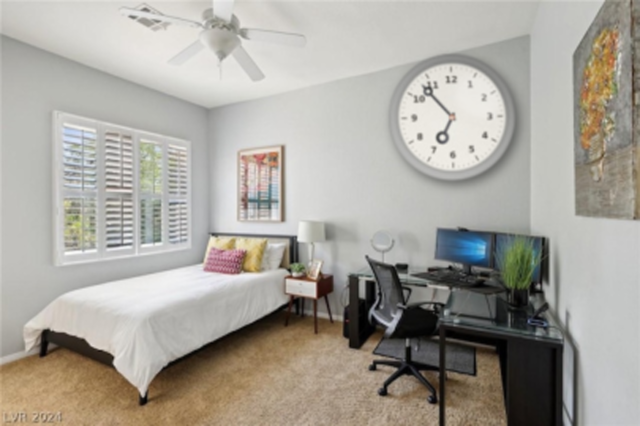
6:53
